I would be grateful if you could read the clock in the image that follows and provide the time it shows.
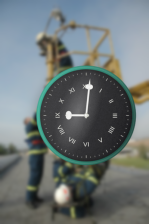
9:01
